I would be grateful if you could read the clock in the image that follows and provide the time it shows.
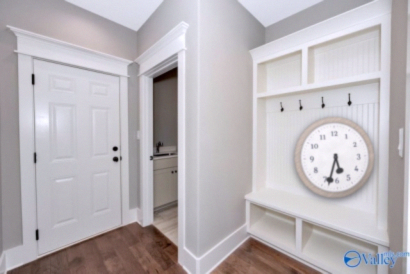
5:33
